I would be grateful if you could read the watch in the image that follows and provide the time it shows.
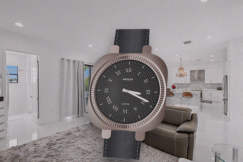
3:19
